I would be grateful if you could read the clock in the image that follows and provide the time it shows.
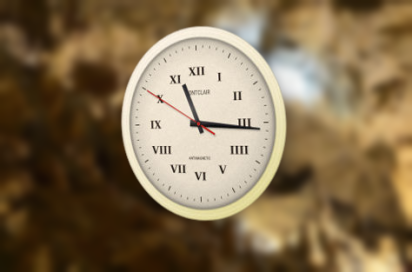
11:15:50
